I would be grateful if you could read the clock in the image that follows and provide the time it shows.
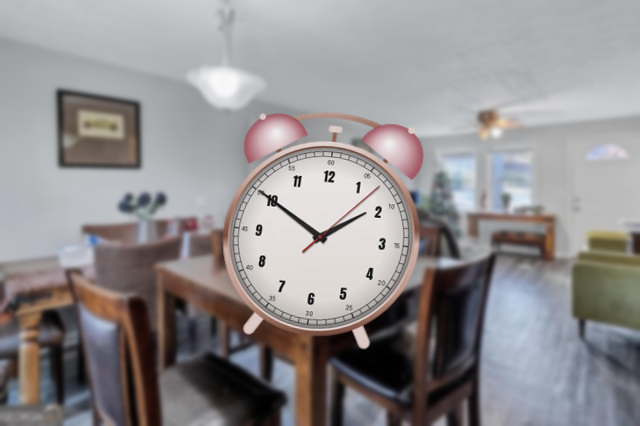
1:50:07
